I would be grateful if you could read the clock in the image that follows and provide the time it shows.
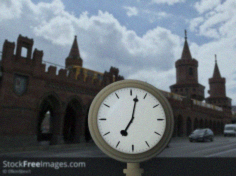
7:02
